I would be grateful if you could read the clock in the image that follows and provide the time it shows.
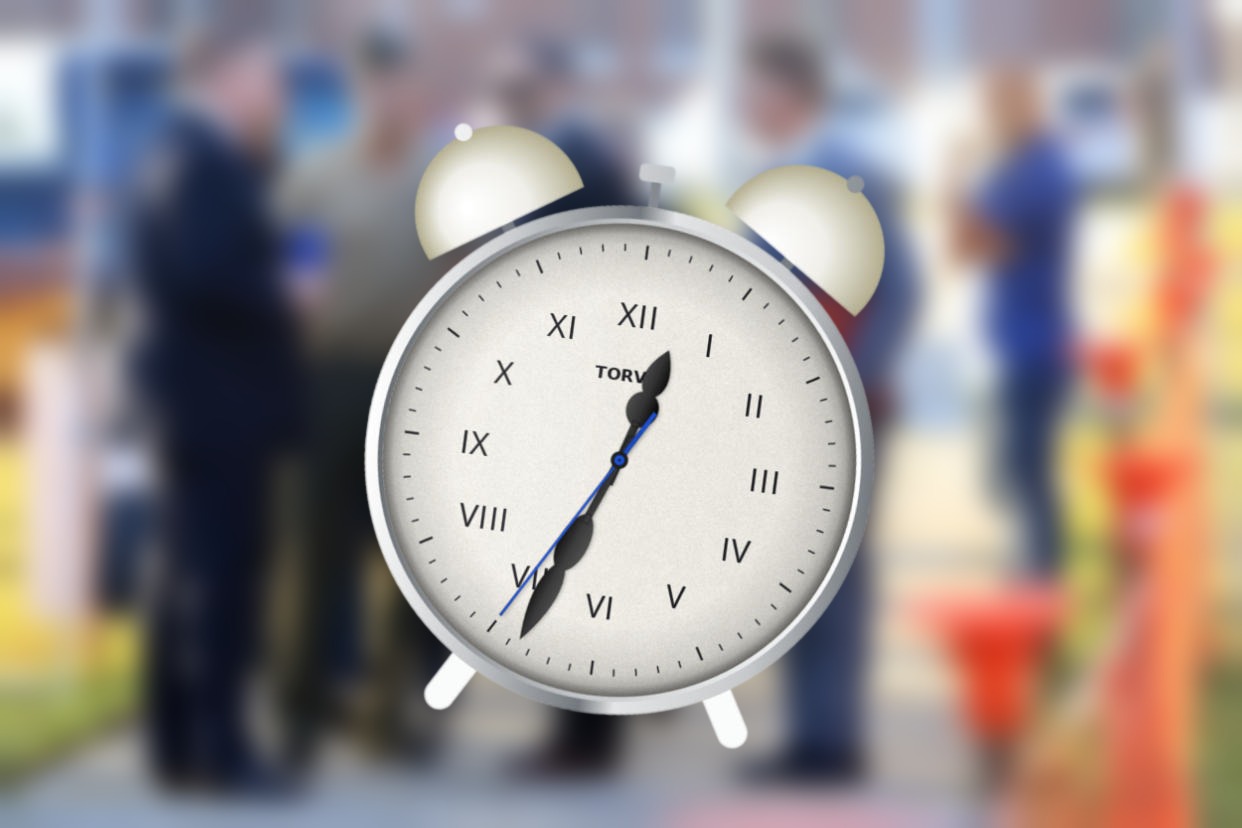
12:33:35
